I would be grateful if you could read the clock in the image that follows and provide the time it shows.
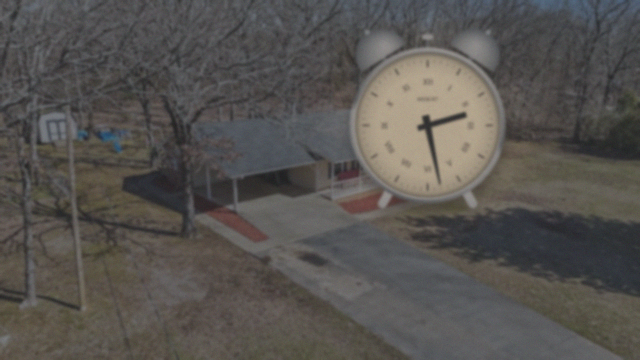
2:28
